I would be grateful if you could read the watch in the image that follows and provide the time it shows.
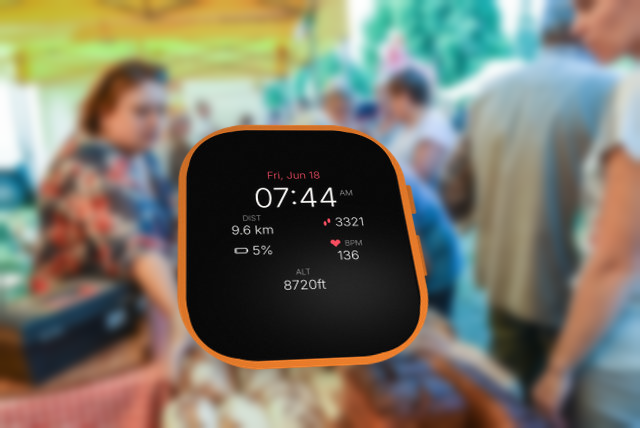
7:44
